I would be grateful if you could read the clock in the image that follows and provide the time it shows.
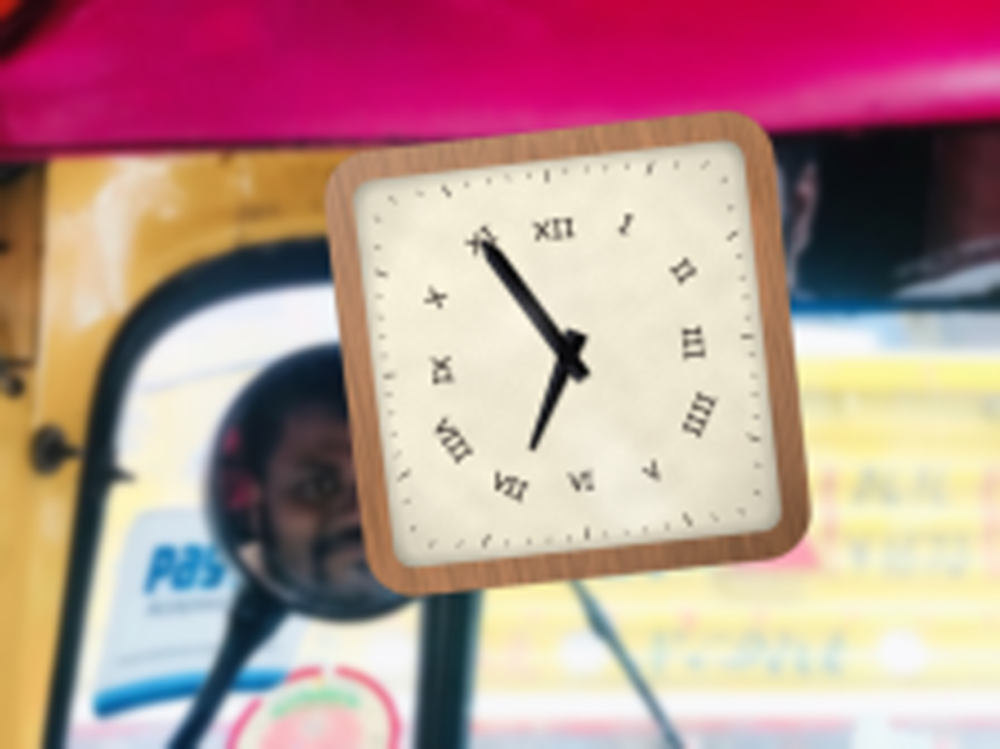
6:55
